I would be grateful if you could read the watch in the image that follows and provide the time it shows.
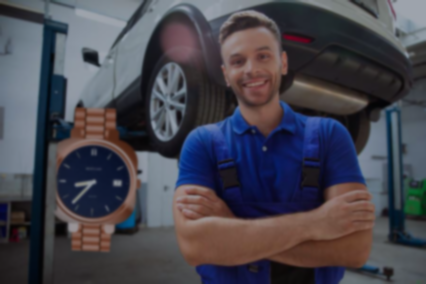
8:37
